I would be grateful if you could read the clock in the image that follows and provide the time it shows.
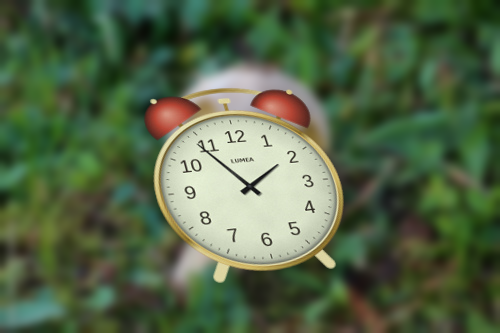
1:54
